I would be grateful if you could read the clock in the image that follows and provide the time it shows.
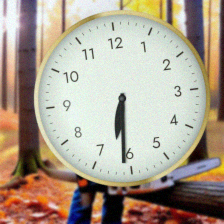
6:31
